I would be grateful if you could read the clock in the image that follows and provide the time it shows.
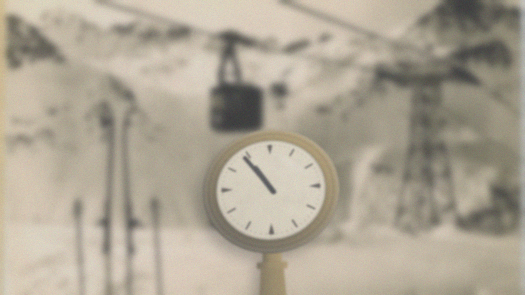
10:54
